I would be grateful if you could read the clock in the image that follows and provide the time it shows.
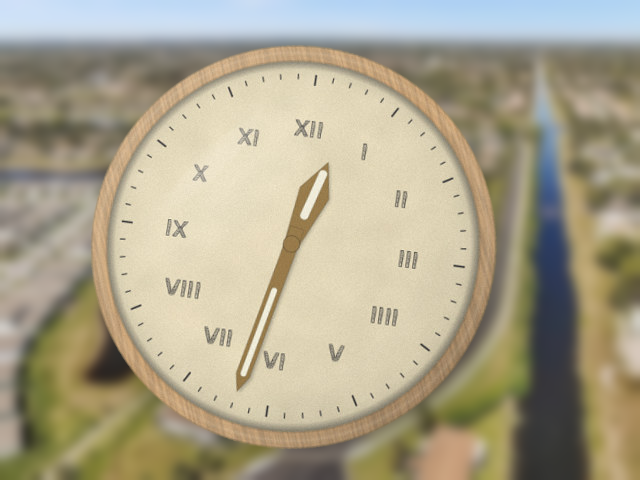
12:32
